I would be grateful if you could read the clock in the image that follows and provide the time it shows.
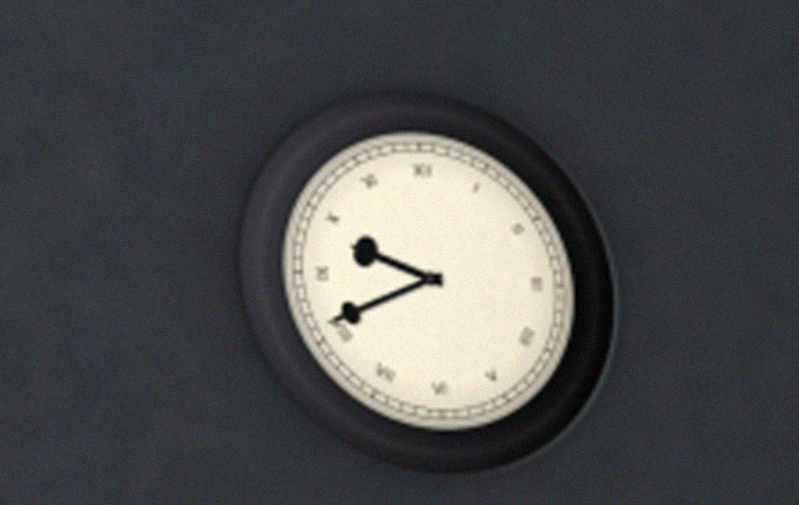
9:41
